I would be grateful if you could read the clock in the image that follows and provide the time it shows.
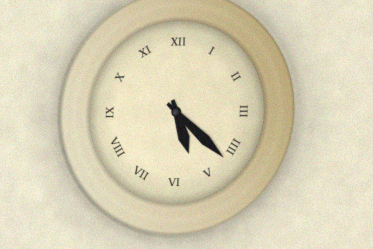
5:22
